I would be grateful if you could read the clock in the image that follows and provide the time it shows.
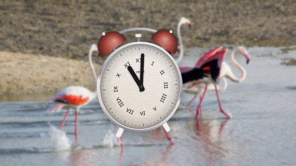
11:01
